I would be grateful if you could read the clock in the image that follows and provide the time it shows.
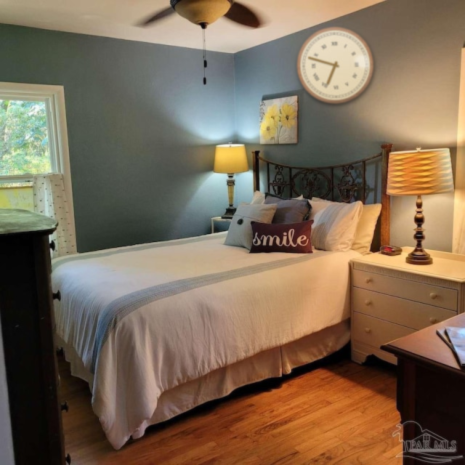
6:48
